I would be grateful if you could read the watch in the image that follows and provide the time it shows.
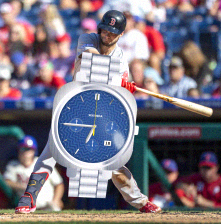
6:45
